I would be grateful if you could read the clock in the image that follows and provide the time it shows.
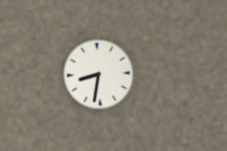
8:32
